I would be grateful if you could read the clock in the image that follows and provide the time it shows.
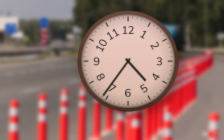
4:36
